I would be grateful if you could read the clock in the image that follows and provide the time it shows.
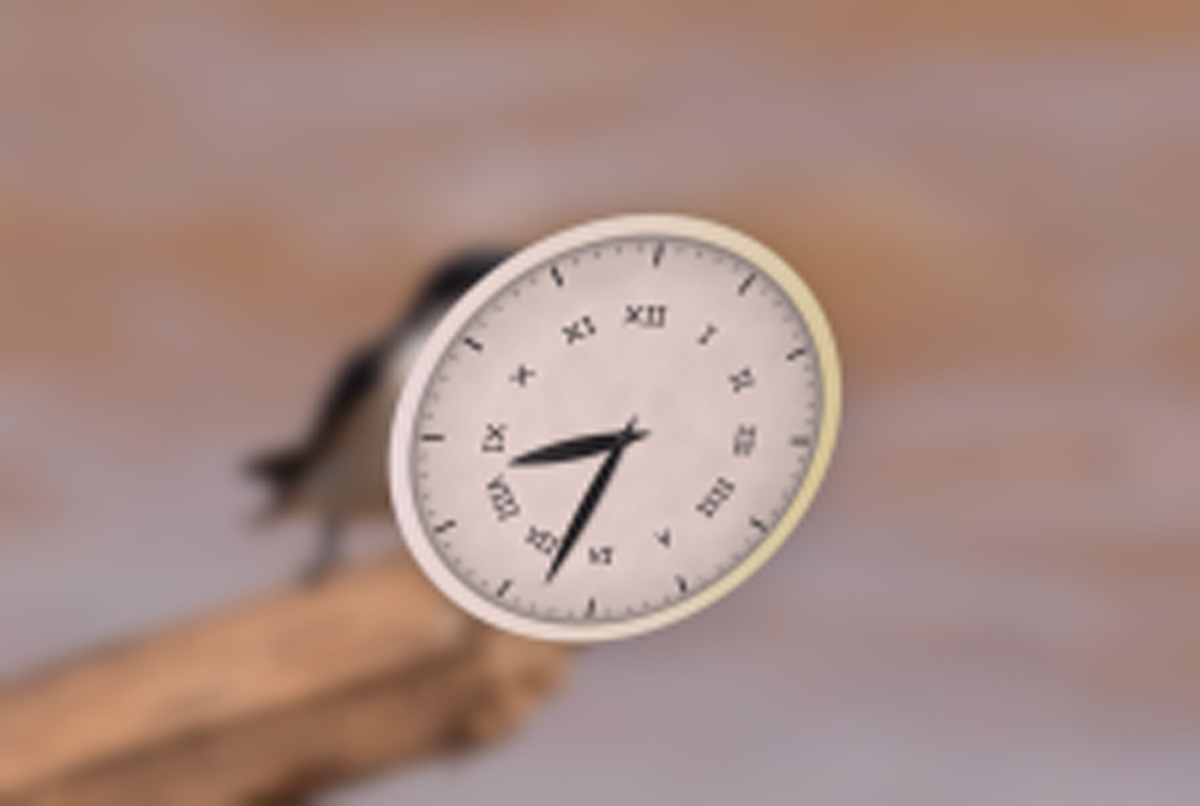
8:33
